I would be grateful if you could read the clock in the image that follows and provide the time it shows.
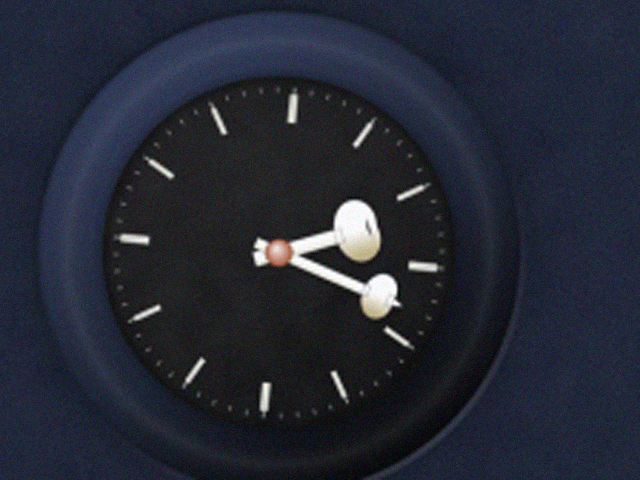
2:18
